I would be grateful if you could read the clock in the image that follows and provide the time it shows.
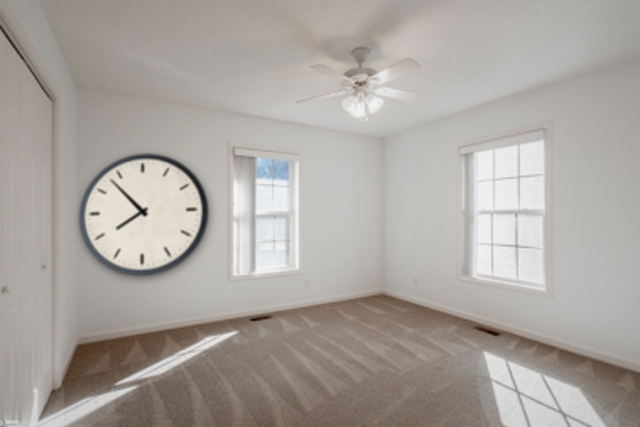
7:53
